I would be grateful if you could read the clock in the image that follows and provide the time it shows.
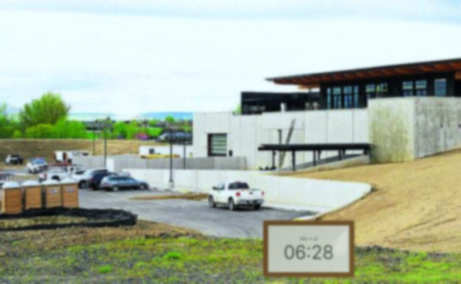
6:28
